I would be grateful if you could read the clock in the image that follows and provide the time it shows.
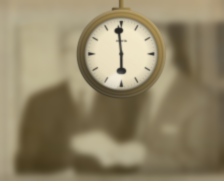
5:59
